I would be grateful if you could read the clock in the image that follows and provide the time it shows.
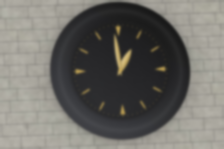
12:59
